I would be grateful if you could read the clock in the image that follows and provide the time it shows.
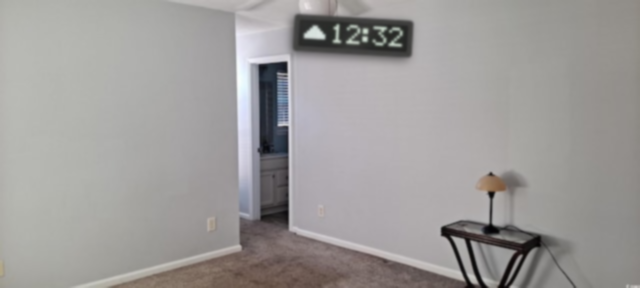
12:32
